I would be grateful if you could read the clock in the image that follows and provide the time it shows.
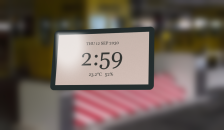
2:59
